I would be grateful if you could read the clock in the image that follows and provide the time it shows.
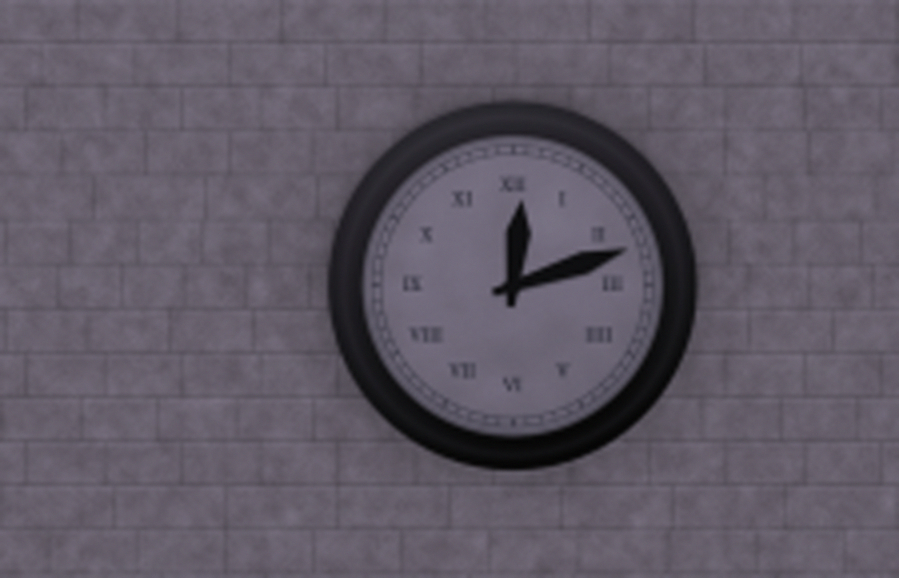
12:12
